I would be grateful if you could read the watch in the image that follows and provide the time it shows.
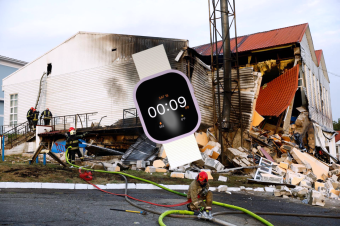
0:09
